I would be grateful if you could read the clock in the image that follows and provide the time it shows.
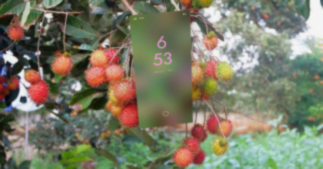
6:53
